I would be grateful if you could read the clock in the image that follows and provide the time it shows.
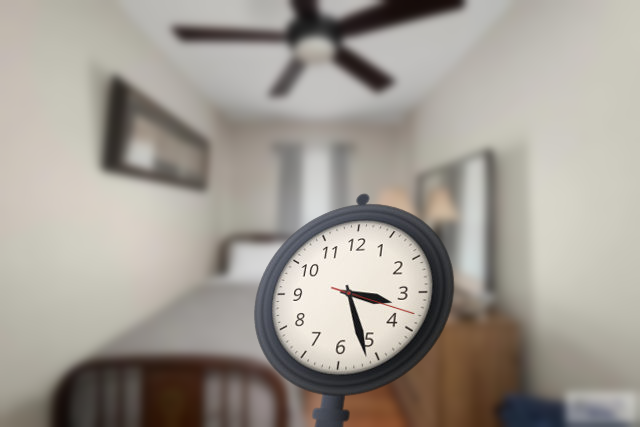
3:26:18
